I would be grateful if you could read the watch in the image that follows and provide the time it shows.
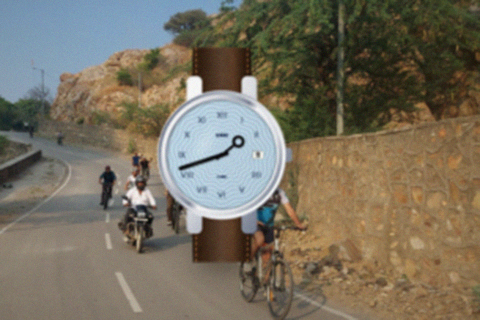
1:42
